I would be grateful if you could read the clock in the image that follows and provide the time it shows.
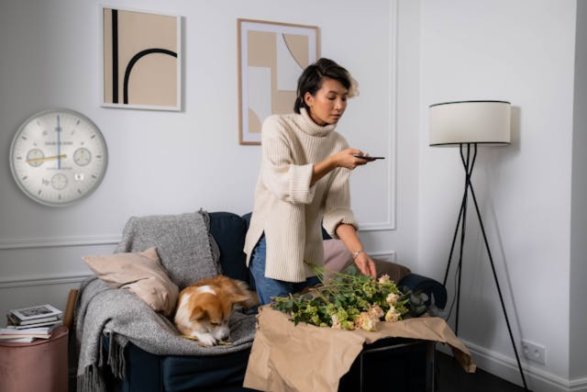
8:44
